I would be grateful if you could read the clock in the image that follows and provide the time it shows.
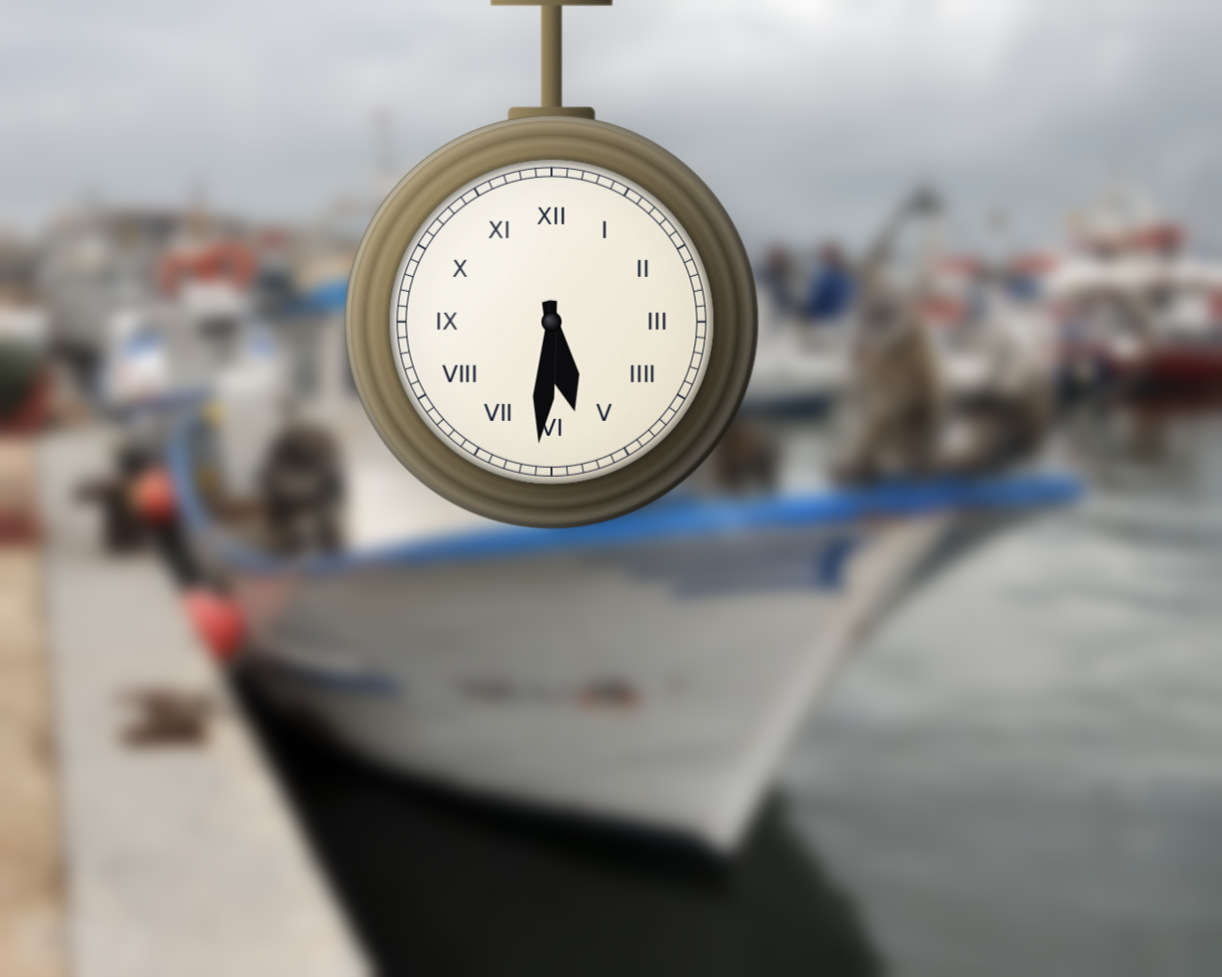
5:31
